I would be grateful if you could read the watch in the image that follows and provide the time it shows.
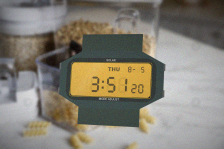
3:51:20
